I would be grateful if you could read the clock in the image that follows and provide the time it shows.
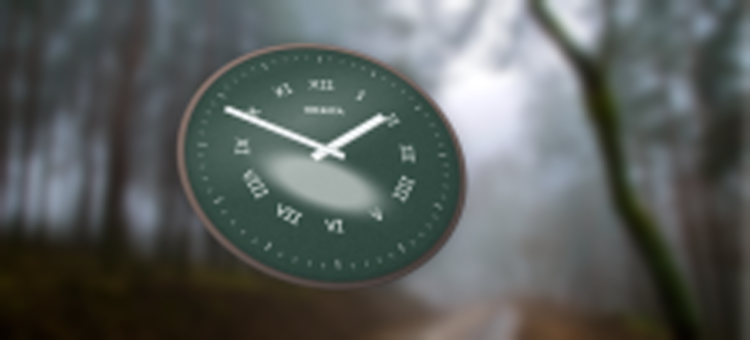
1:49
